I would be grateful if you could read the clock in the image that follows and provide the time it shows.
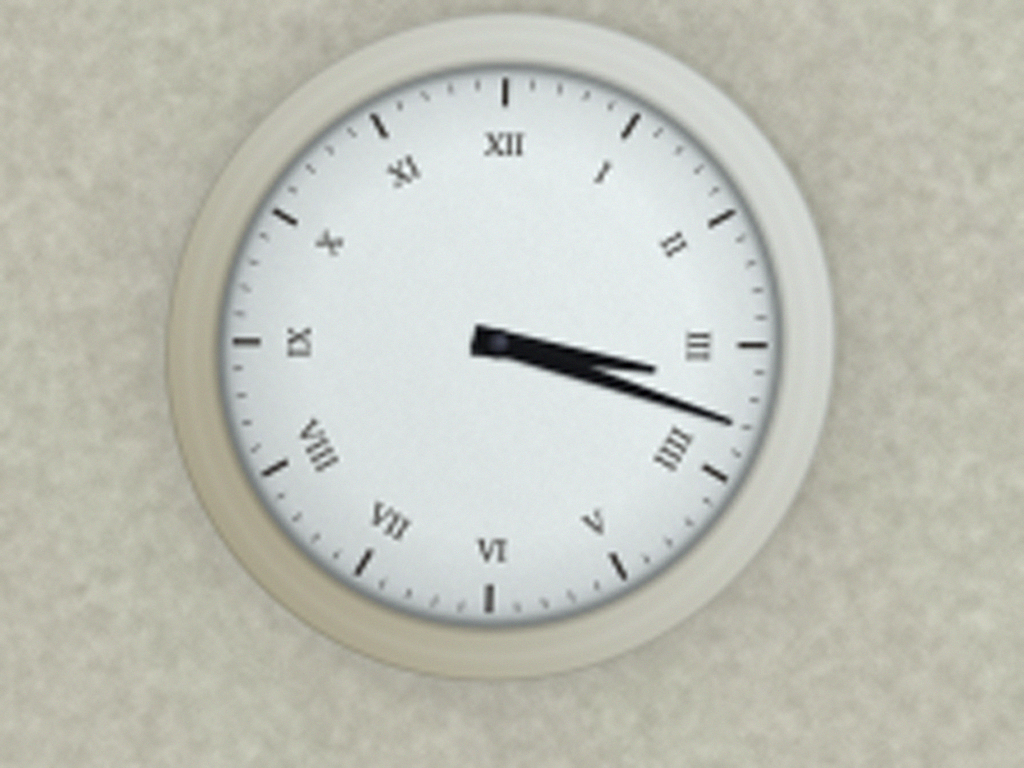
3:18
